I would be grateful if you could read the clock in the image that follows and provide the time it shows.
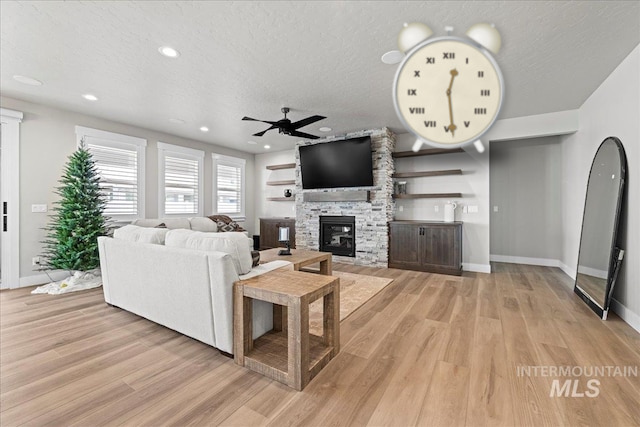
12:29
